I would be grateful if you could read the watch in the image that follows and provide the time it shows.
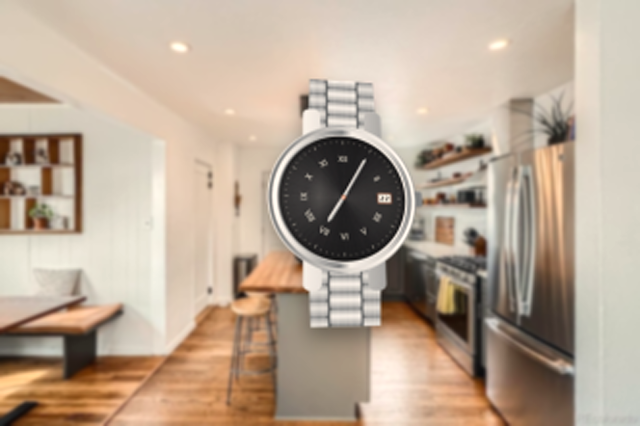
7:05
